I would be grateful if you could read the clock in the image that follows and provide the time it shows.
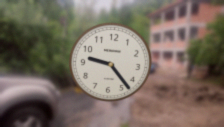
9:23
